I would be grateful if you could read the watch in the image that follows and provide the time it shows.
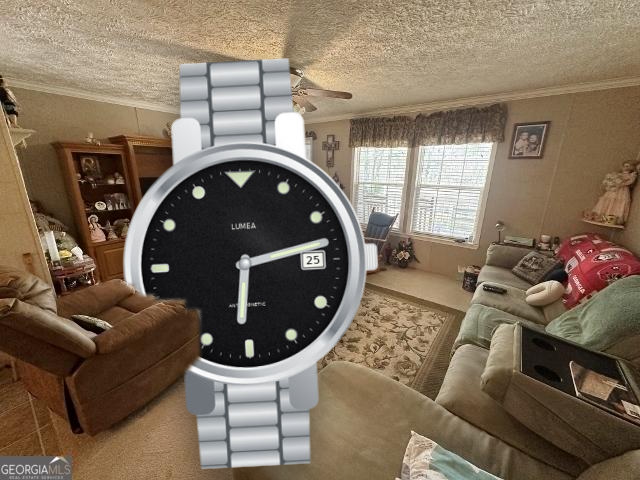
6:13
